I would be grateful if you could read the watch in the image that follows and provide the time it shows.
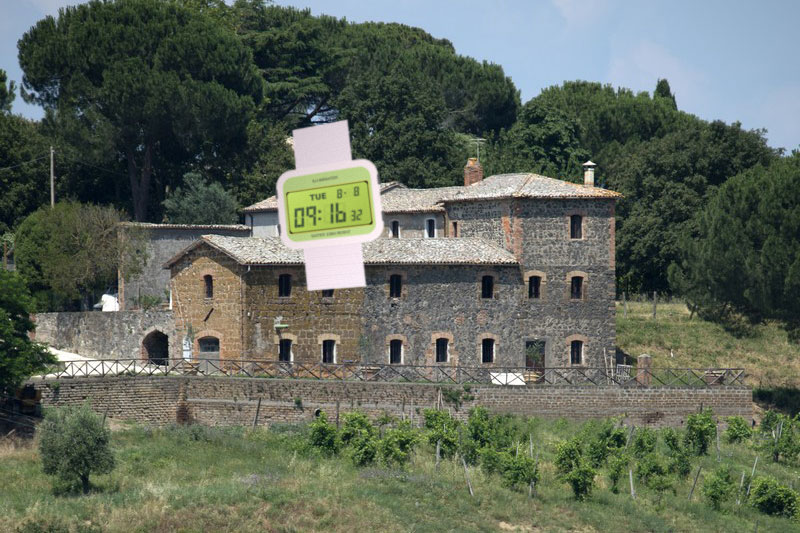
9:16:32
